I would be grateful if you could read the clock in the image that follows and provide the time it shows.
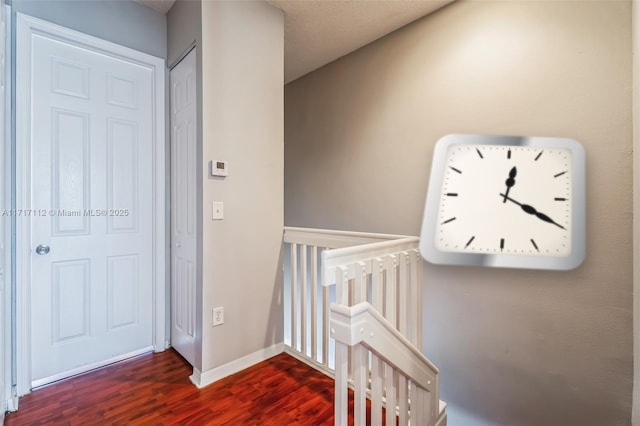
12:20
